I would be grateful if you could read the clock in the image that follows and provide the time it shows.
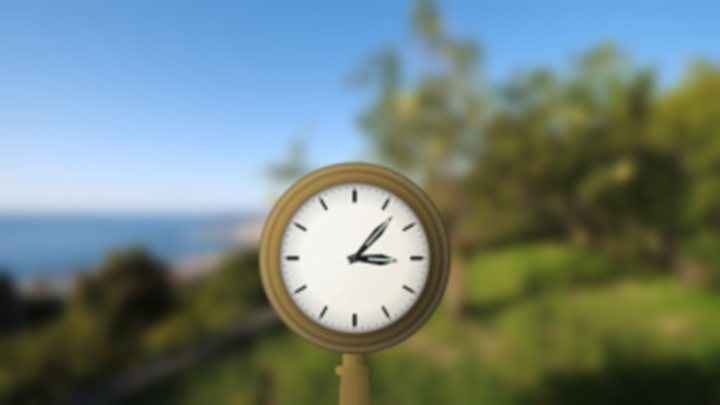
3:07
